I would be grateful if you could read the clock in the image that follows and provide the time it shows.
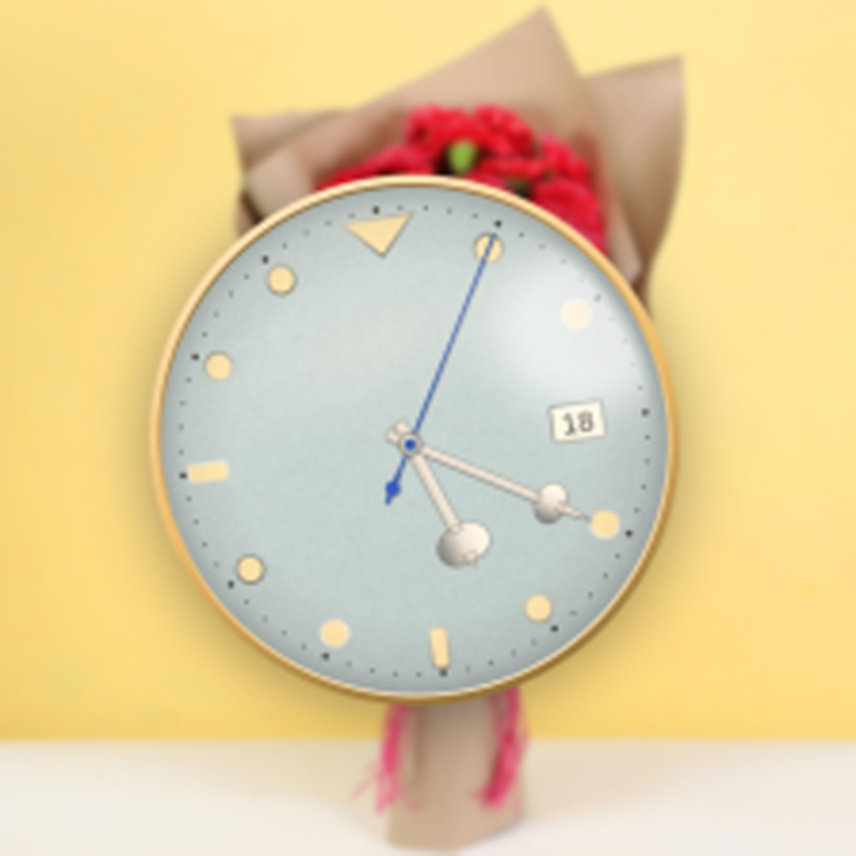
5:20:05
